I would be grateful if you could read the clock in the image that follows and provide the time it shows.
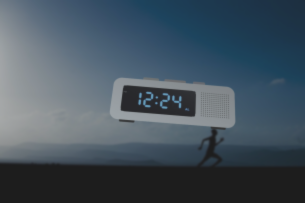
12:24
